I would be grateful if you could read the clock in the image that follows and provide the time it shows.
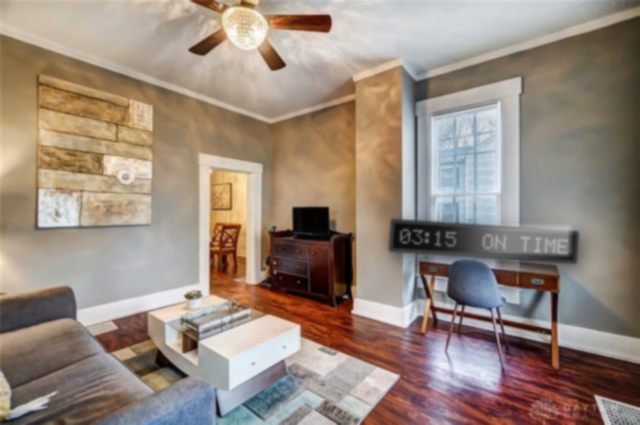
3:15
